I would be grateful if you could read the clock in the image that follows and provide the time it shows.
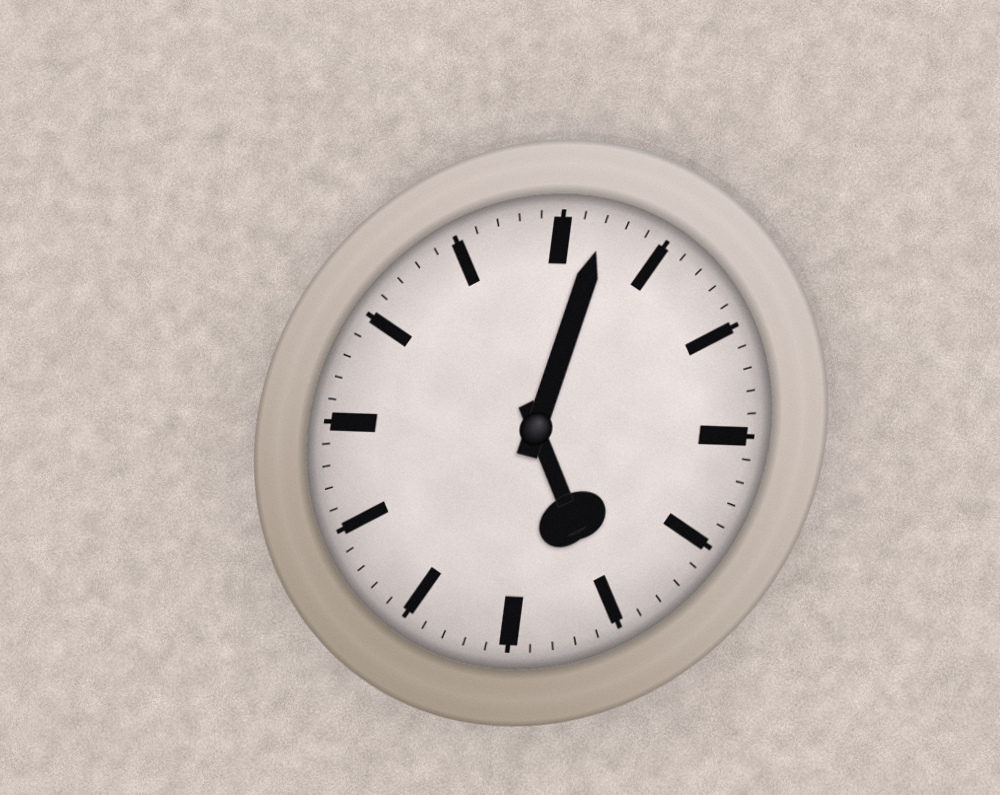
5:02
